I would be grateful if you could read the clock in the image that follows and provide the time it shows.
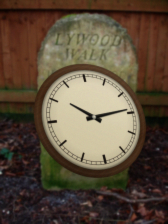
10:14
